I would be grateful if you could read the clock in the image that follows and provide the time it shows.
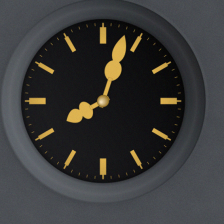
8:03
